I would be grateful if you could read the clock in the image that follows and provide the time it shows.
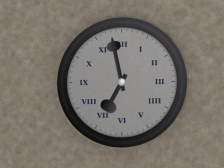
6:58
